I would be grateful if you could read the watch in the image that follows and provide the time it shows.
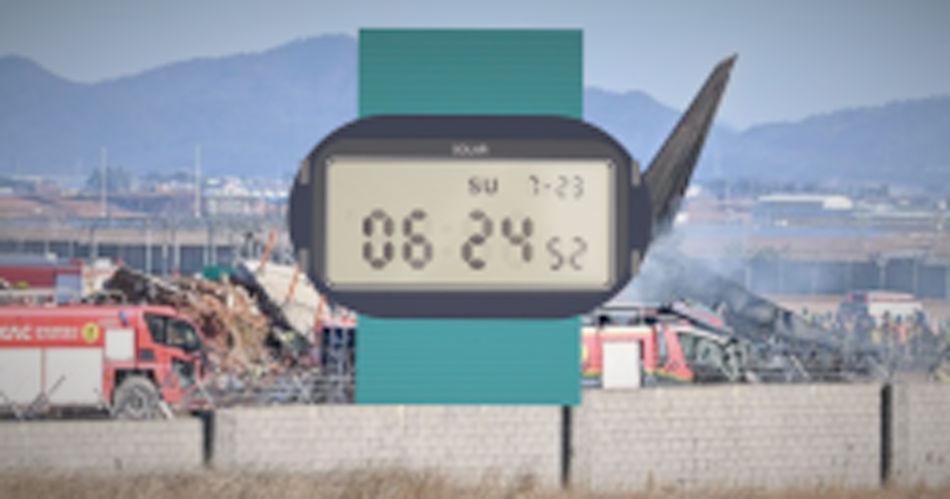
6:24:52
